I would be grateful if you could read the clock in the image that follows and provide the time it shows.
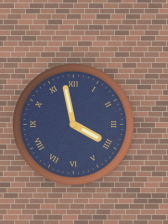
3:58
